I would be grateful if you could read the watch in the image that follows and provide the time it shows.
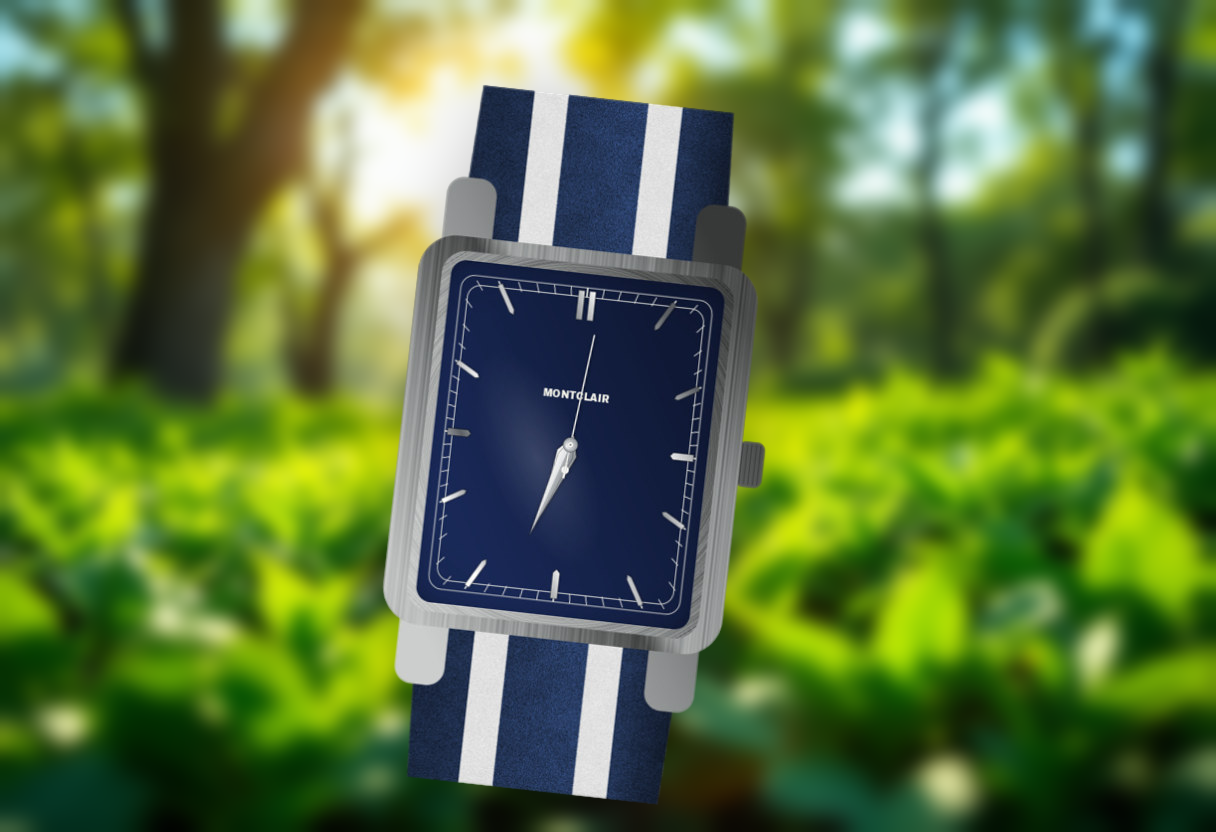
6:33:01
